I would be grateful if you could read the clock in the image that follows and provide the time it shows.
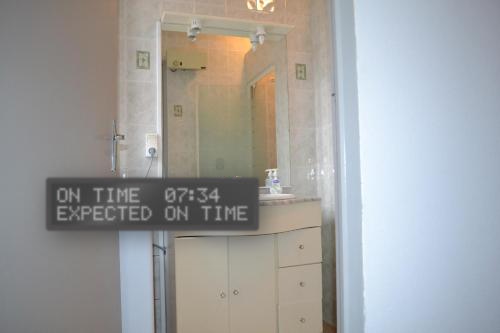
7:34
